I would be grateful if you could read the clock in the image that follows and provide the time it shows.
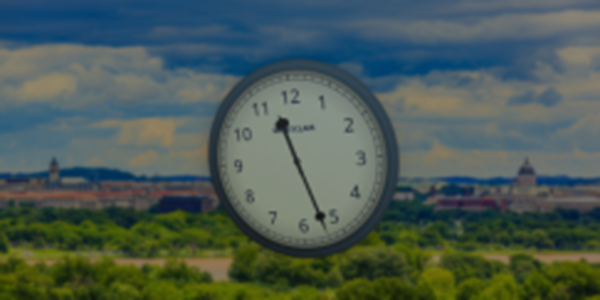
11:27
